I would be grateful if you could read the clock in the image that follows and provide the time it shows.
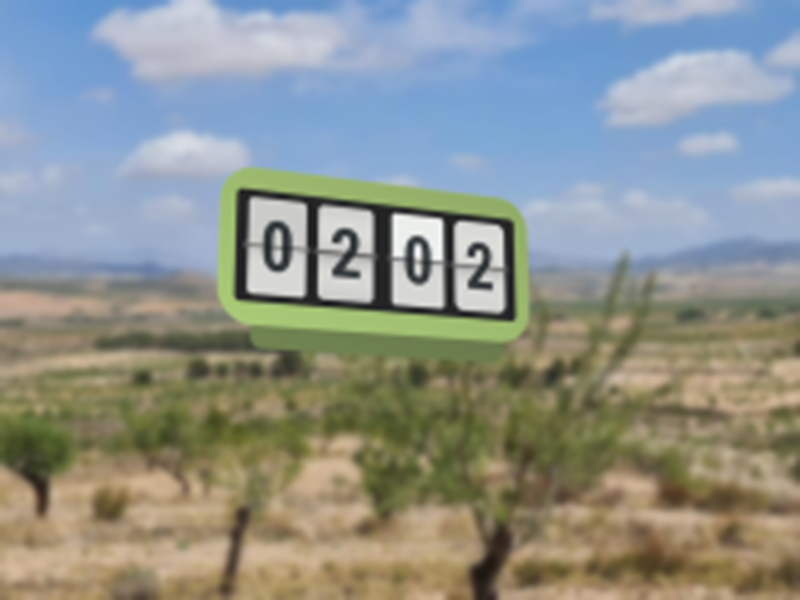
2:02
